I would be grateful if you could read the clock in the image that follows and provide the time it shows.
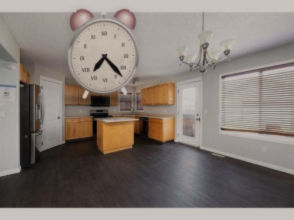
7:23
